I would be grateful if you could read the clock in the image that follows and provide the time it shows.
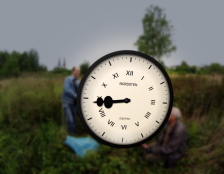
8:44
